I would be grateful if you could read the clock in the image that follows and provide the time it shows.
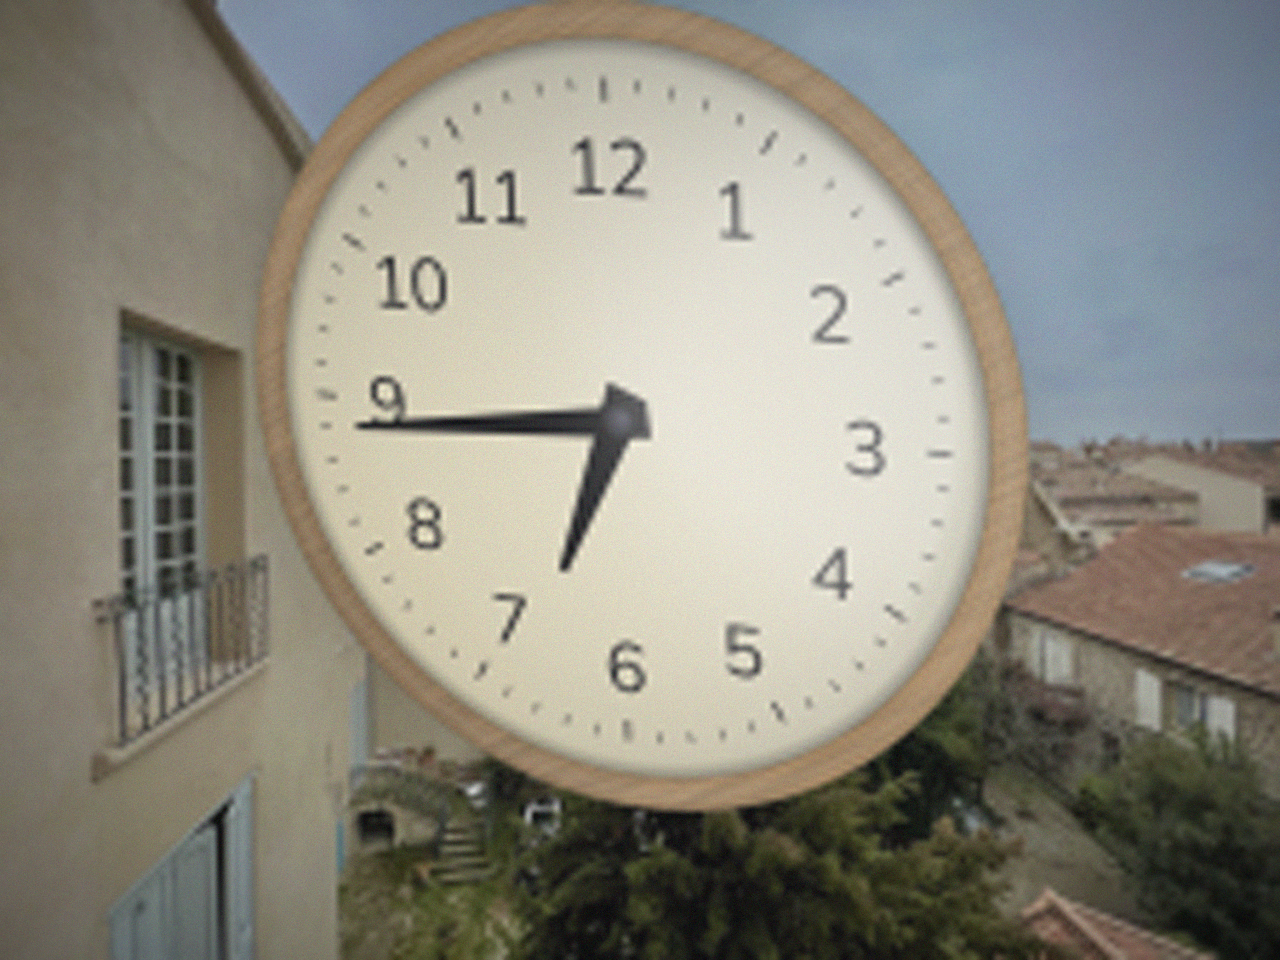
6:44
